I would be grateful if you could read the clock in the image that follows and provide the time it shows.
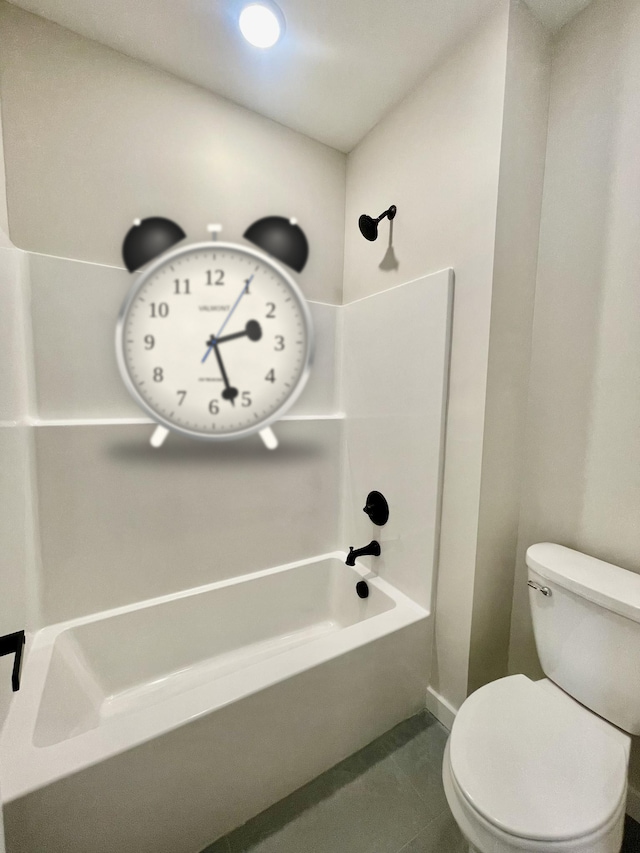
2:27:05
